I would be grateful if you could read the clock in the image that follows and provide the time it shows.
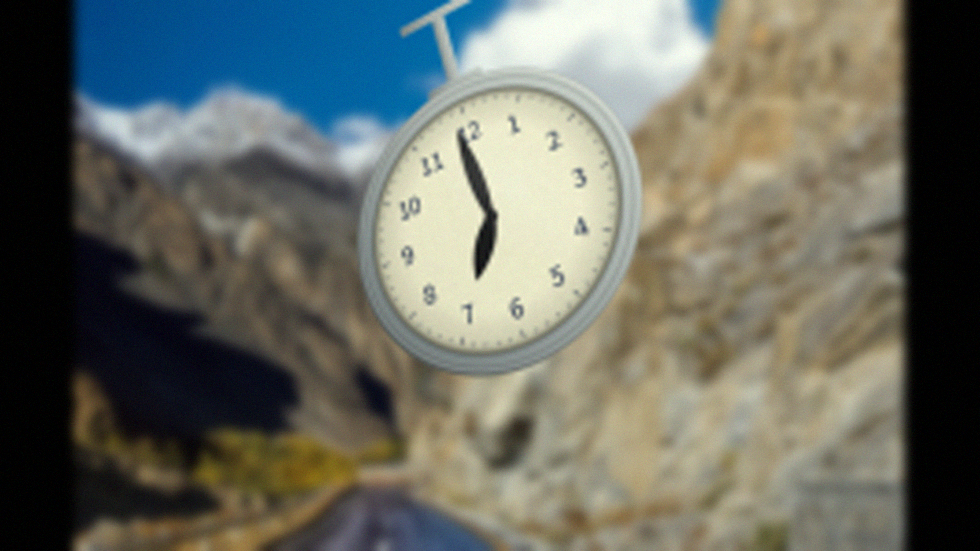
6:59
